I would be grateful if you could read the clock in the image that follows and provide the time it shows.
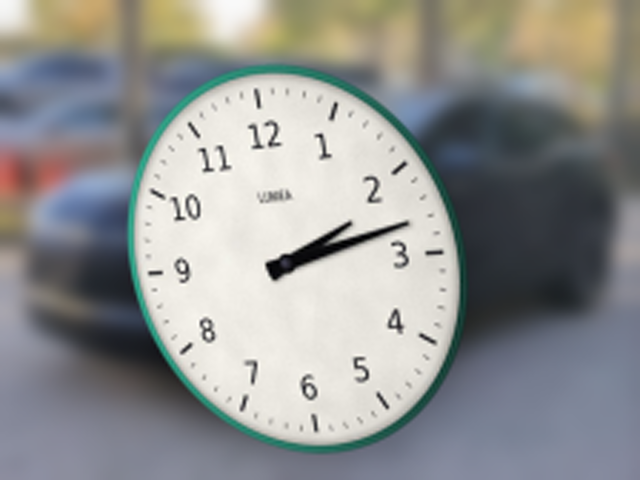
2:13
